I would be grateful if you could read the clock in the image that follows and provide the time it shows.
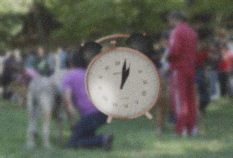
1:03
